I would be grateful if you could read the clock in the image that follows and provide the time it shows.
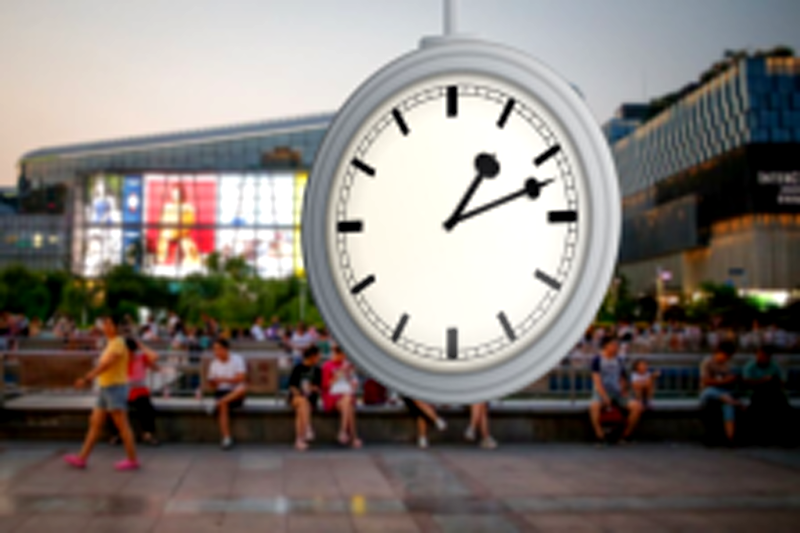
1:12
